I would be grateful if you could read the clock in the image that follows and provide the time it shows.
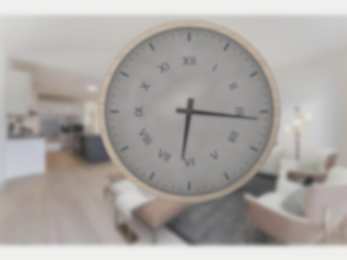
6:16
